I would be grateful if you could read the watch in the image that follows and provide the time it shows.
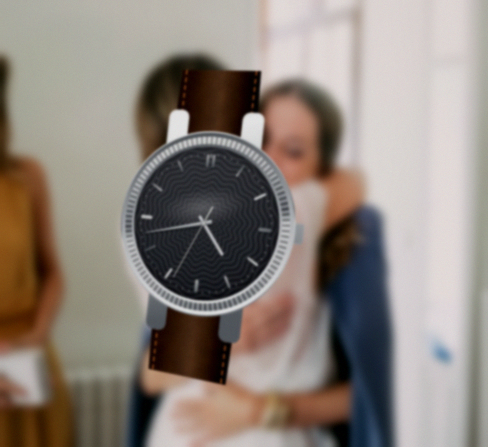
4:42:34
